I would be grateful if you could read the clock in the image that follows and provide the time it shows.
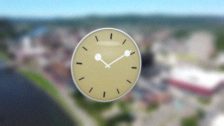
10:09
